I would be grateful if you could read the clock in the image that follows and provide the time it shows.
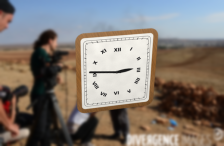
2:46
